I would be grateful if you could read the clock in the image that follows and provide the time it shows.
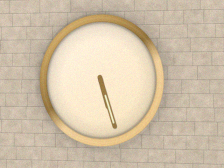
5:27
